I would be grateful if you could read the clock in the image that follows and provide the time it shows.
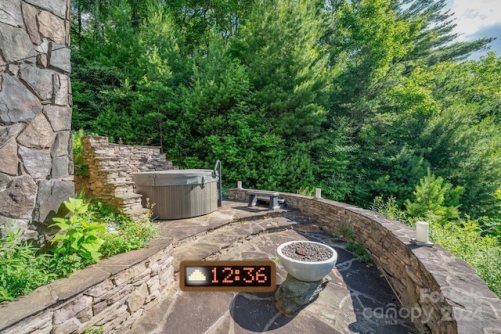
12:36
